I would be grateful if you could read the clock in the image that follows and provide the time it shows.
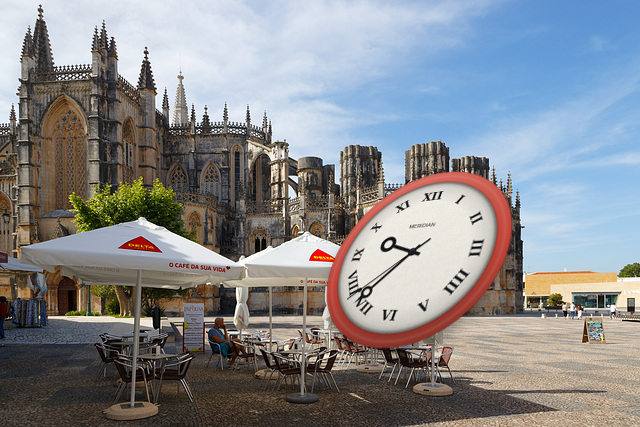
9:36:38
